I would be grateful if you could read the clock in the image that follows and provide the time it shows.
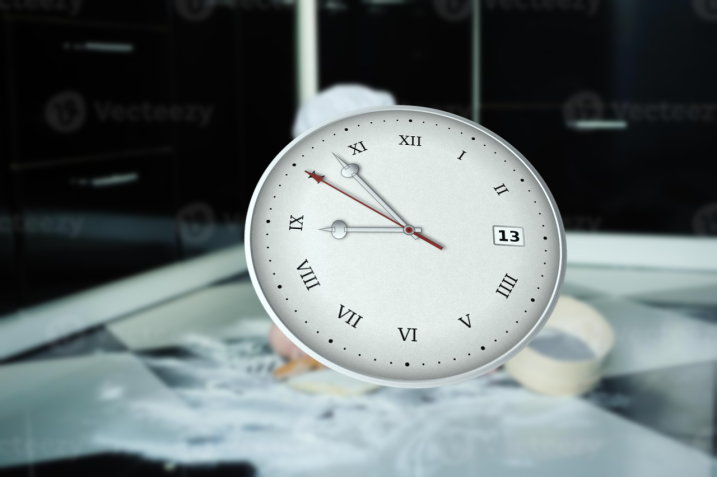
8:52:50
